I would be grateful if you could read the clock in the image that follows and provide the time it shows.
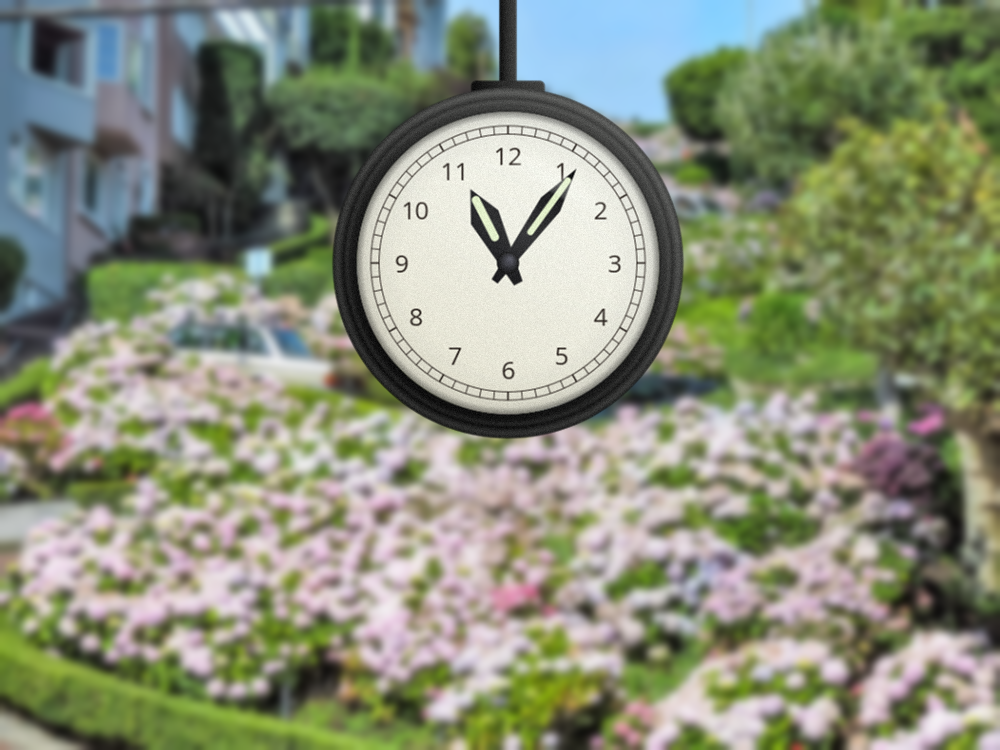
11:06
